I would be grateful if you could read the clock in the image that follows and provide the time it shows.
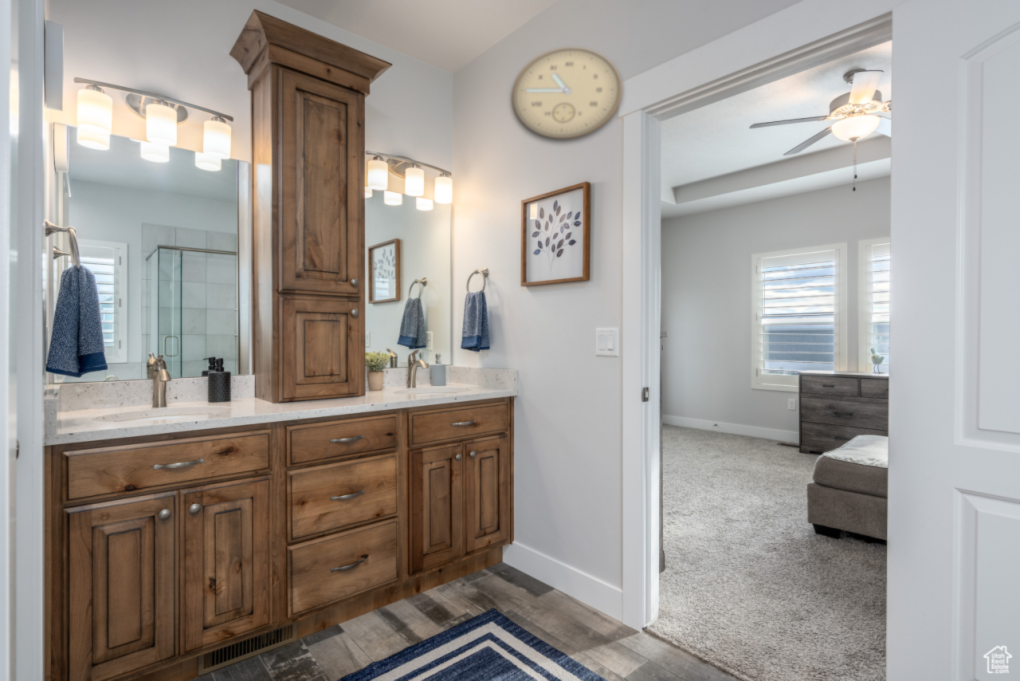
10:45
